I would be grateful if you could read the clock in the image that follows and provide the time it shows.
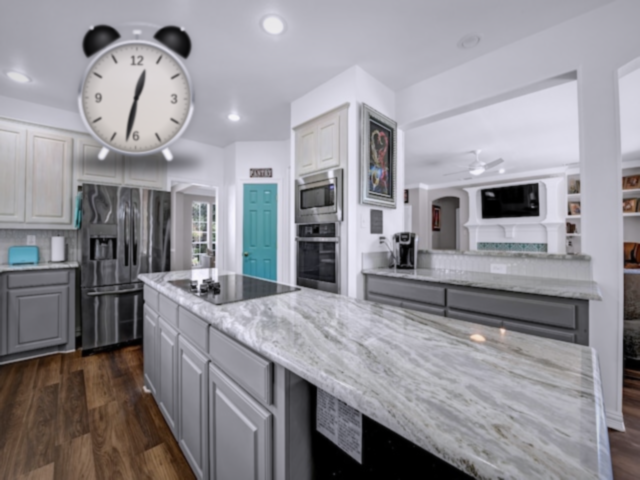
12:32
